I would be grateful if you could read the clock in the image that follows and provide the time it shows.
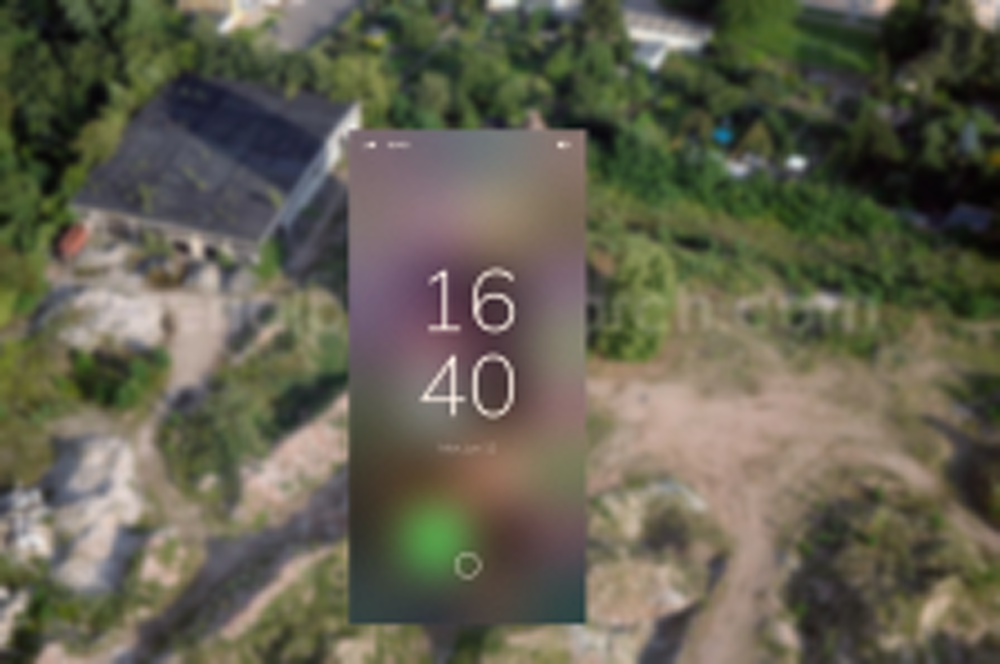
16:40
